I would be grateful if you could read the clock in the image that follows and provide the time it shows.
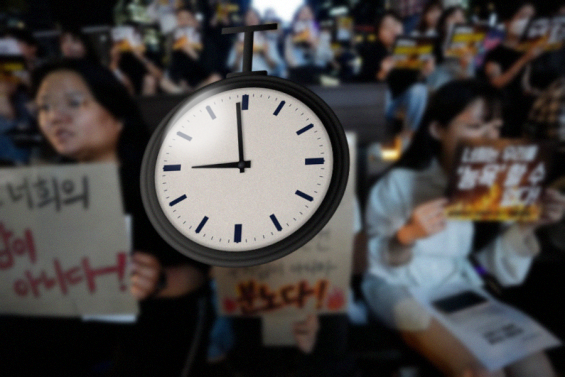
8:59
